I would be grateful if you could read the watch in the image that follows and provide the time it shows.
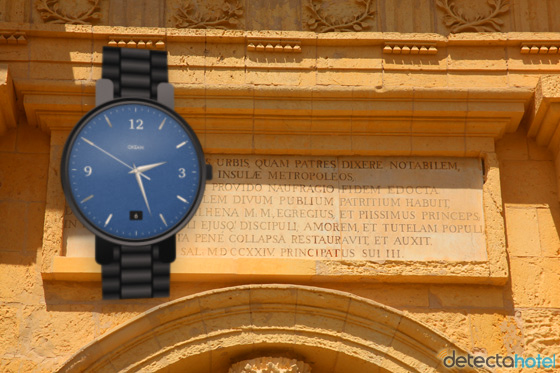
2:26:50
